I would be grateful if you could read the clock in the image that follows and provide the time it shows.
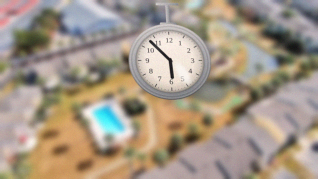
5:53
